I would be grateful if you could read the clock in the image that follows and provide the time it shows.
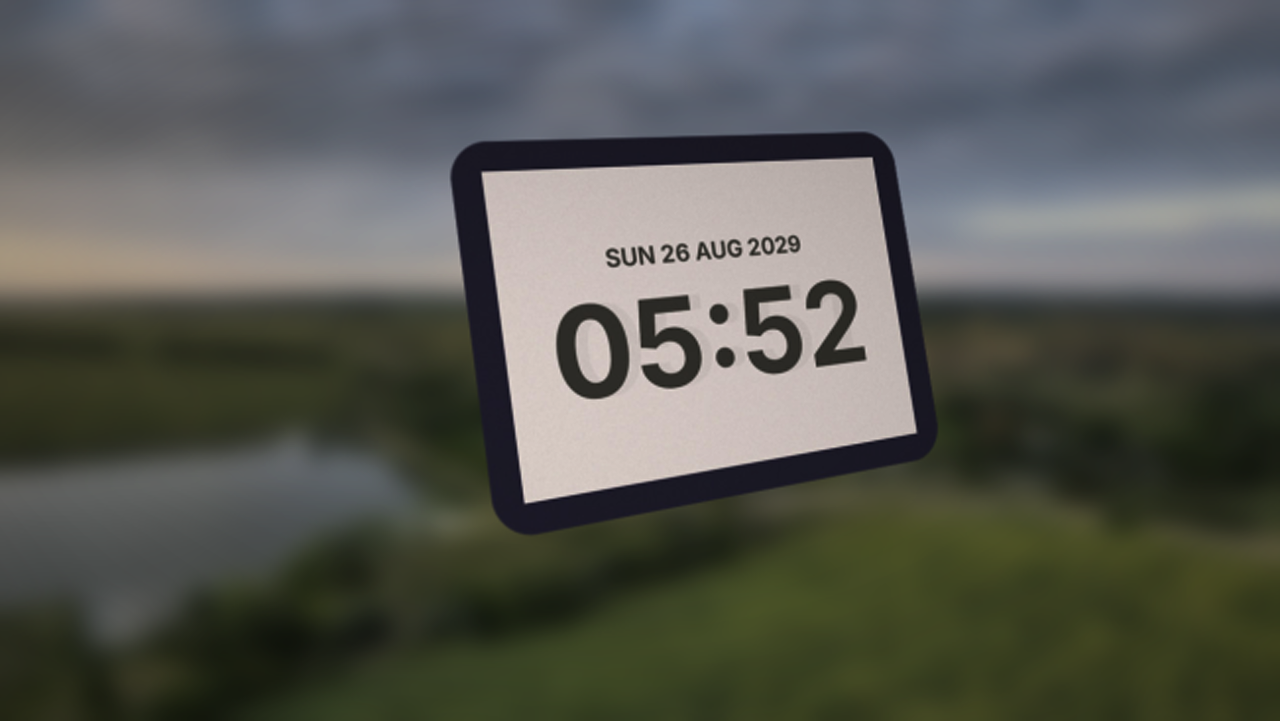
5:52
